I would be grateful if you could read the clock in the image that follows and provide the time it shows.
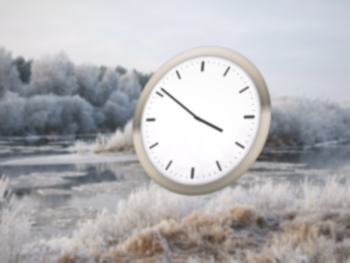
3:51
